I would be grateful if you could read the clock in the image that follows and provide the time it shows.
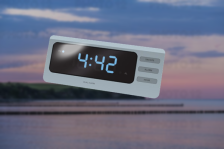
4:42
